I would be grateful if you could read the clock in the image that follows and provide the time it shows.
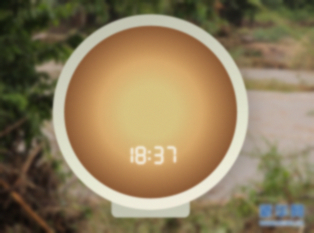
18:37
